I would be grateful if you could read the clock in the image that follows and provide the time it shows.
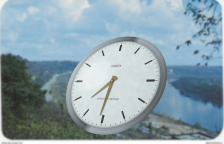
7:31
